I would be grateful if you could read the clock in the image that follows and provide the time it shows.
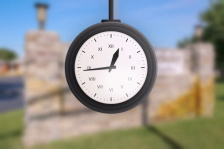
12:44
